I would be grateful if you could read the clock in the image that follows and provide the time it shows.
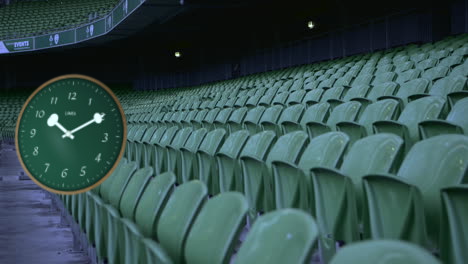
10:10
